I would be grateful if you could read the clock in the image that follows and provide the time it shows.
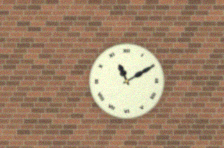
11:10
